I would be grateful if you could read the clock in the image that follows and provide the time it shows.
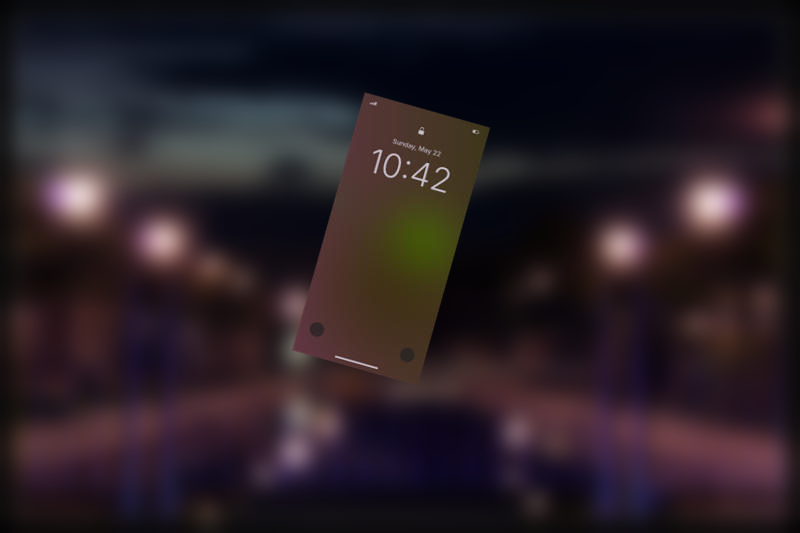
10:42
